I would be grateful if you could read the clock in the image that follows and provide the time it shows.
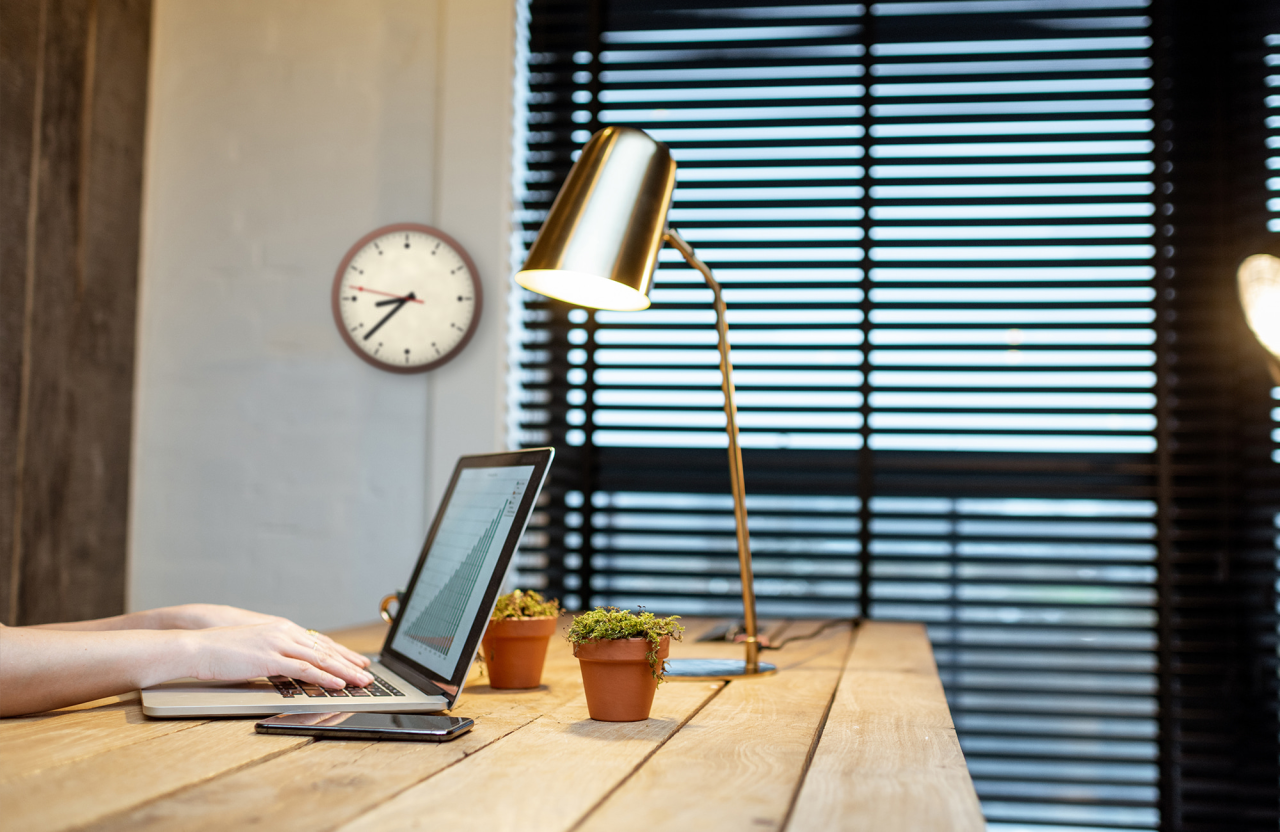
8:37:47
